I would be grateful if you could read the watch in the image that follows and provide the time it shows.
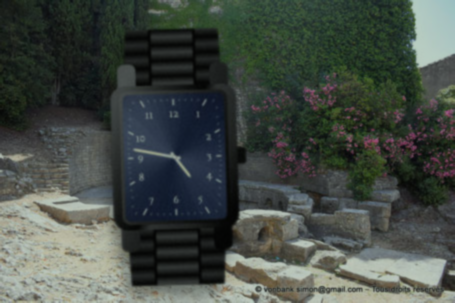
4:47
